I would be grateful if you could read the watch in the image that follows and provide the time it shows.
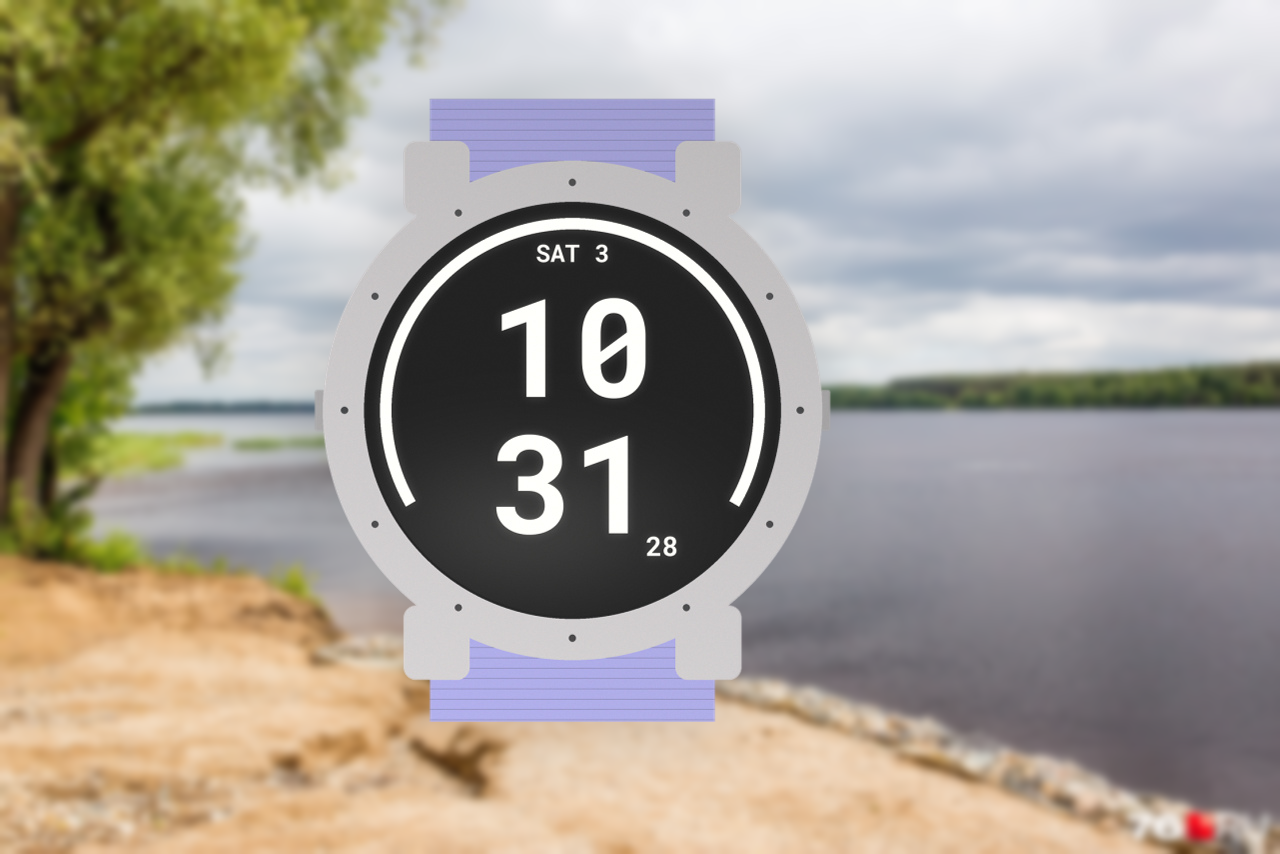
10:31:28
